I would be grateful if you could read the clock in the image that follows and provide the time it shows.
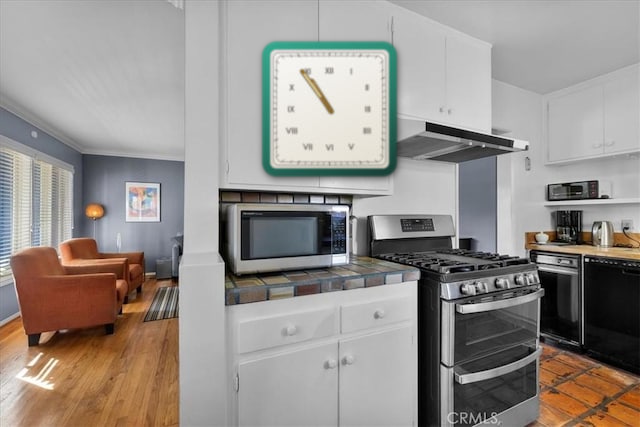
10:54
